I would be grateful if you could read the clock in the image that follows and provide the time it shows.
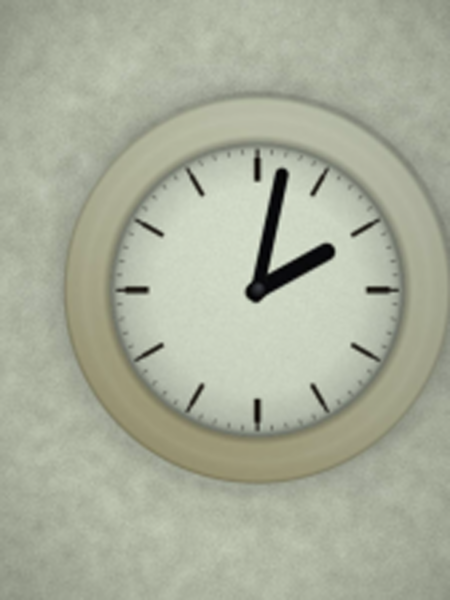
2:02
